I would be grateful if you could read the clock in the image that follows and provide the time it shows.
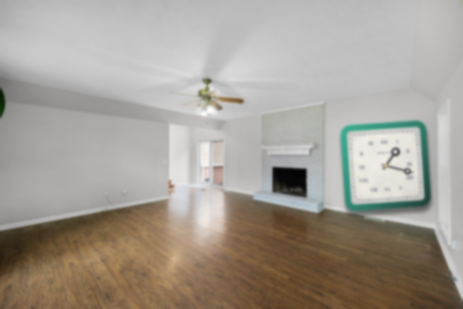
1:18
